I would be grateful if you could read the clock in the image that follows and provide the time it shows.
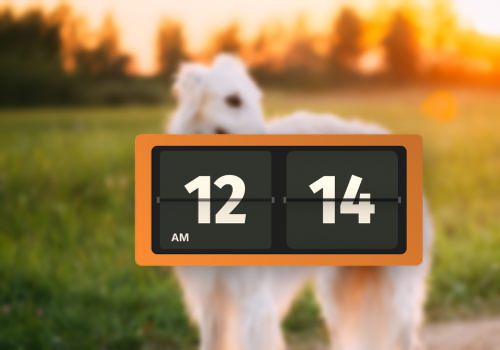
12:14
